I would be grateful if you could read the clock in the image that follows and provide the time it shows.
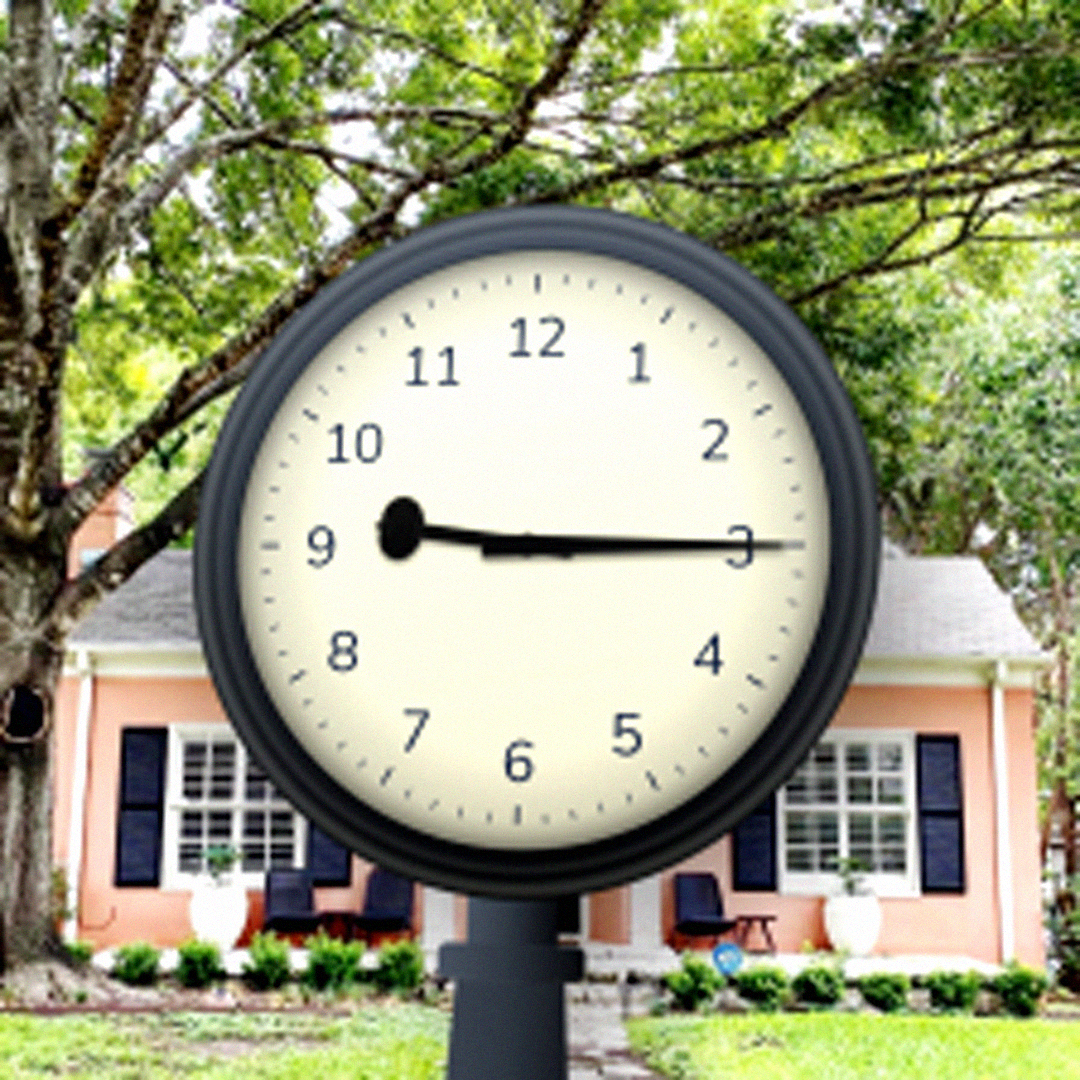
9:15
